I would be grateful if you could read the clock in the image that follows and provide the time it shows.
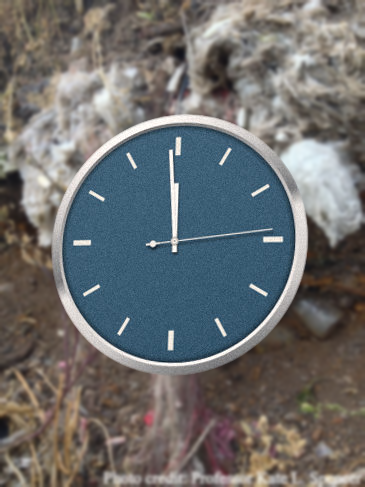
11:59:14
